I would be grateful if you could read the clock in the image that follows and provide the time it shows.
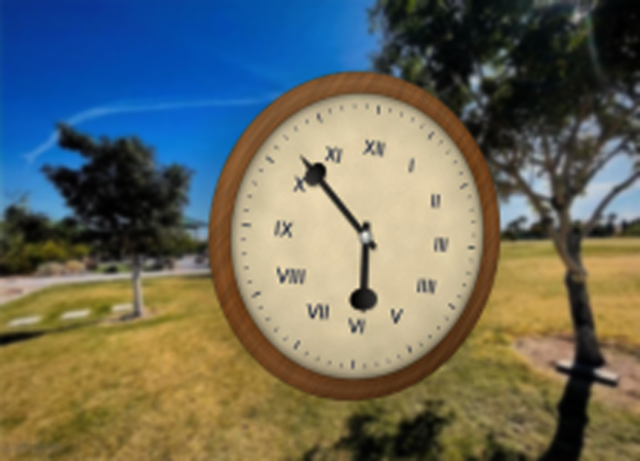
5:52
